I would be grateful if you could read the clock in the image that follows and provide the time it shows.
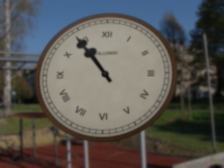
10:54
